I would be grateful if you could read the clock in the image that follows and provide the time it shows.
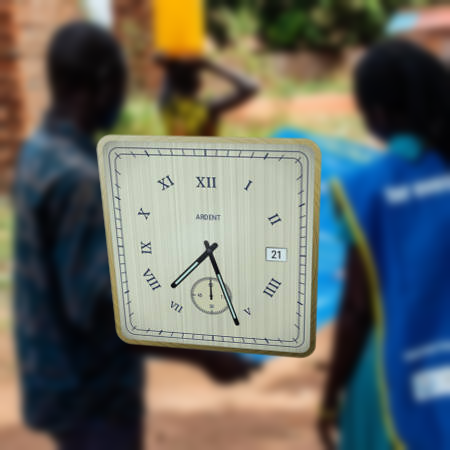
7:27
